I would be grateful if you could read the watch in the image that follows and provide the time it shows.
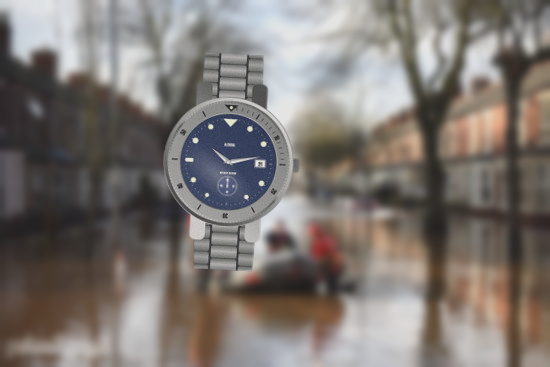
10:13
